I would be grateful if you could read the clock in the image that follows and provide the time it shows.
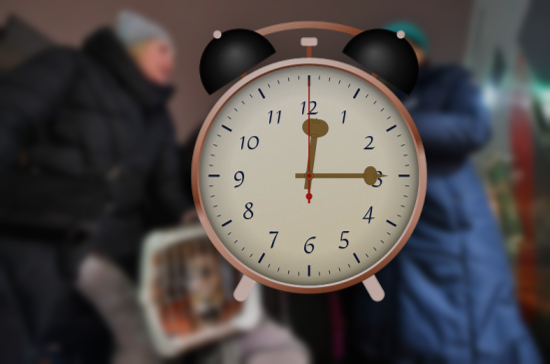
12:15:00
